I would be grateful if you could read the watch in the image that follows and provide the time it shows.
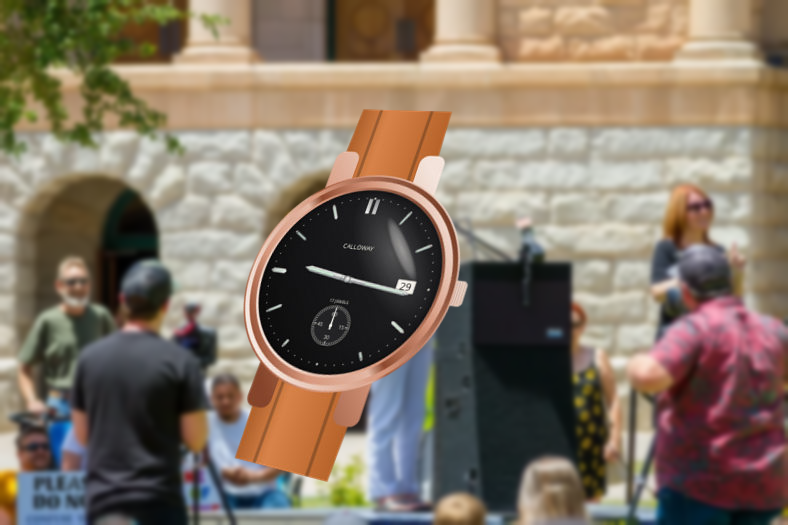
9:16
